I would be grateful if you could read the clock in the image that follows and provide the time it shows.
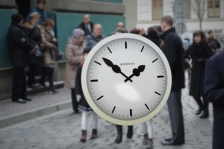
1:52
